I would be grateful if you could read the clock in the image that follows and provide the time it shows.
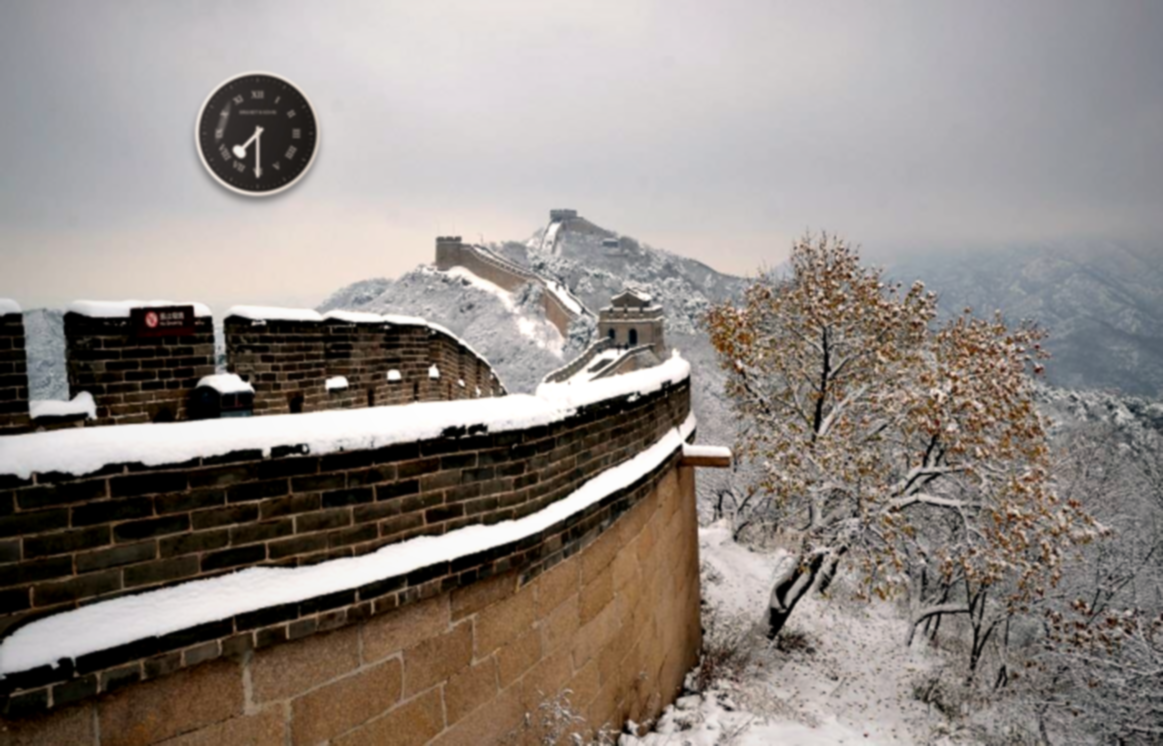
7:30
